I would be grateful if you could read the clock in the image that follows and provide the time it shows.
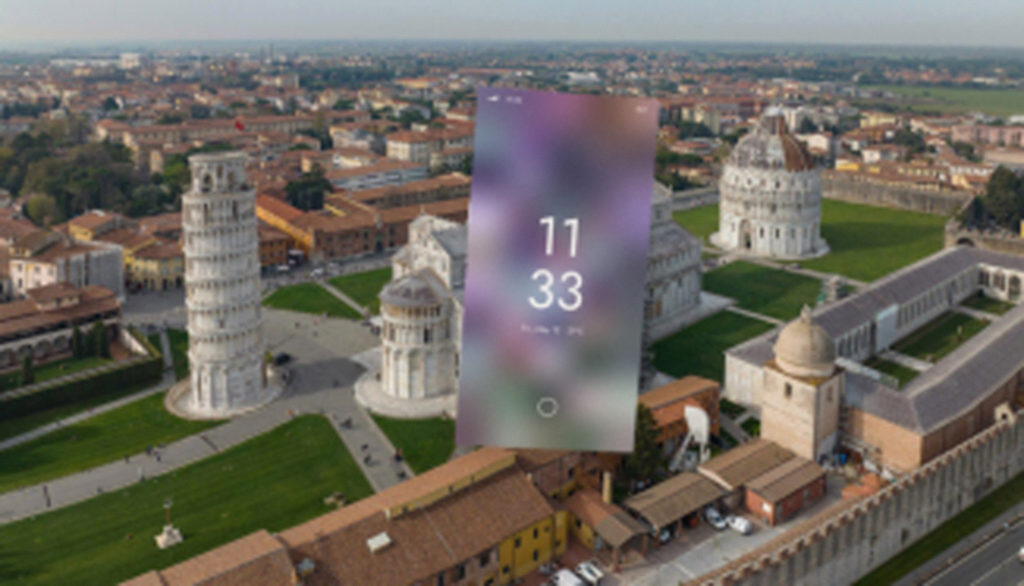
11:33
